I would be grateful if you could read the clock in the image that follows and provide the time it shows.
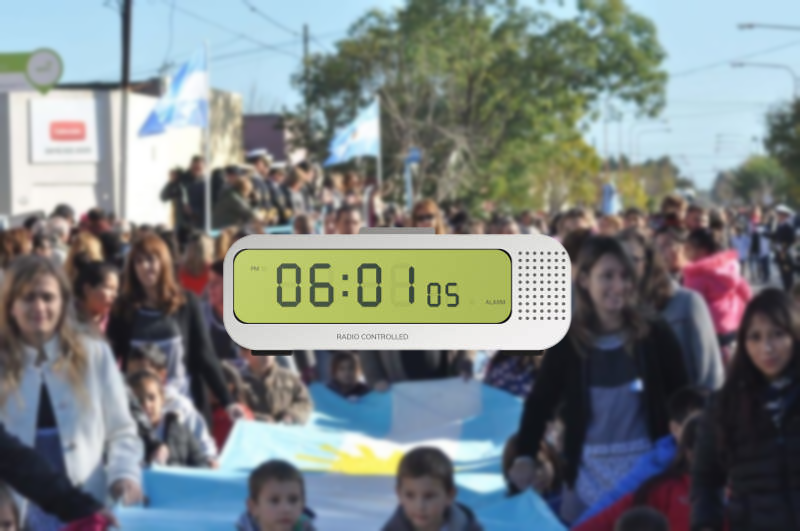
6:01:05
